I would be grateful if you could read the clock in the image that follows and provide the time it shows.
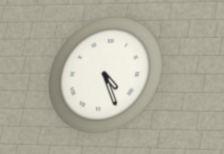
4:25
